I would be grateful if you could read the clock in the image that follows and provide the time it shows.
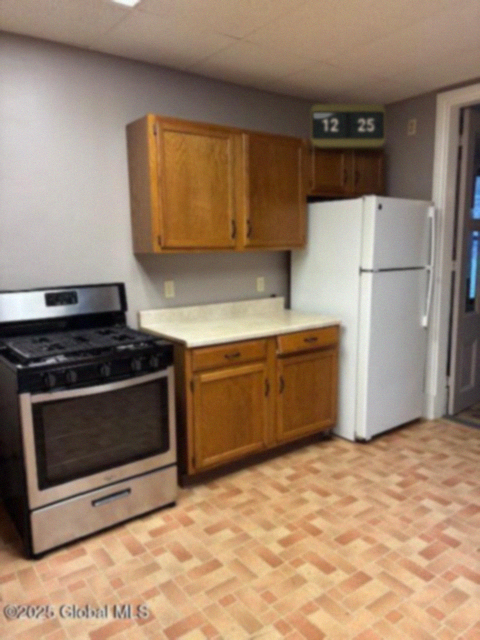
12:25
